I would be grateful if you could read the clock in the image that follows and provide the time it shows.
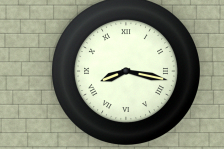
8:17
